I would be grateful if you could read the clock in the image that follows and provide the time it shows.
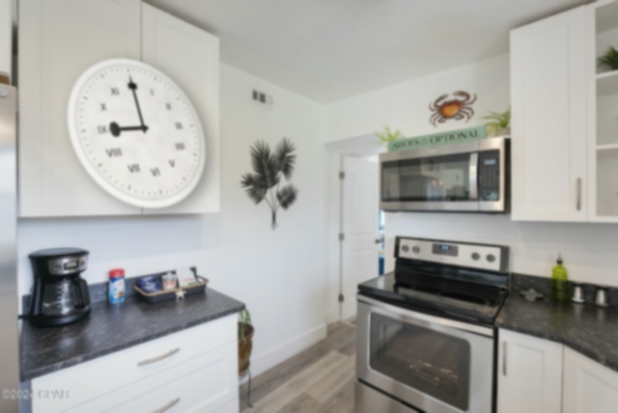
9:00
